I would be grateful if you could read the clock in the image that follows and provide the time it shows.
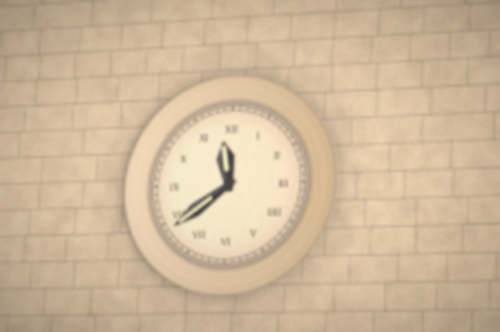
11:39
